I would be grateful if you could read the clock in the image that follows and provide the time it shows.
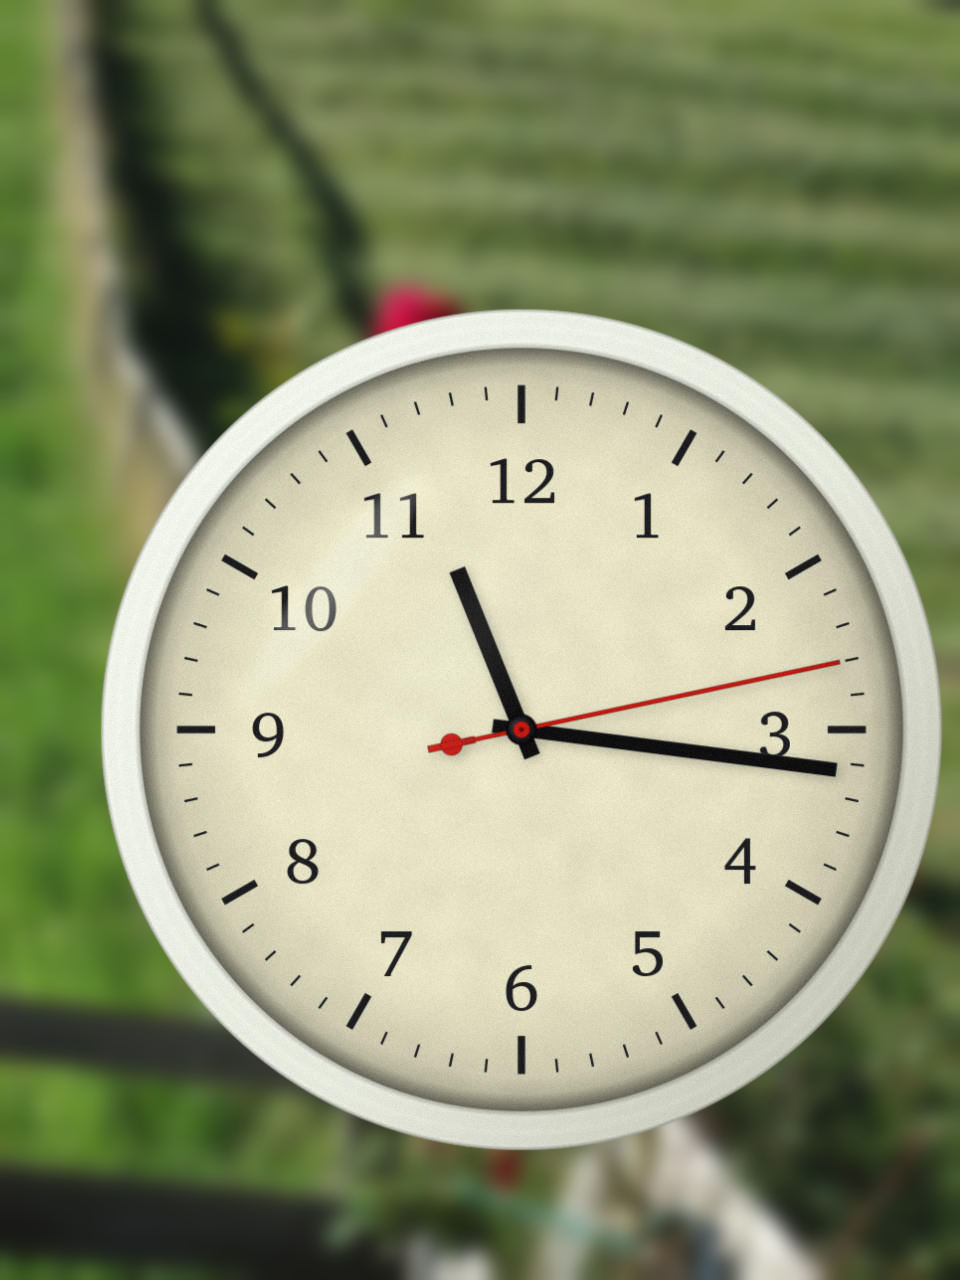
11:16:13
